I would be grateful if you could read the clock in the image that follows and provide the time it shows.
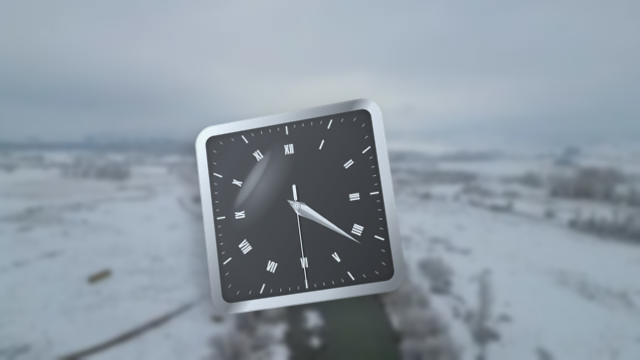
4:21:30
